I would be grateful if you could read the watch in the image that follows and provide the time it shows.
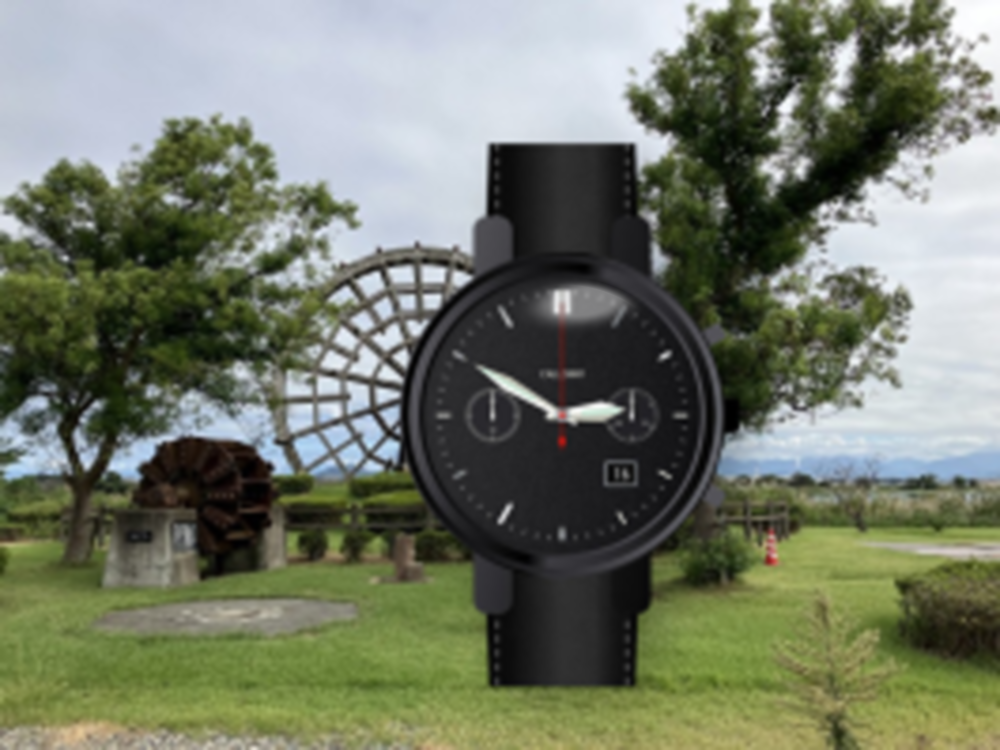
2:50
